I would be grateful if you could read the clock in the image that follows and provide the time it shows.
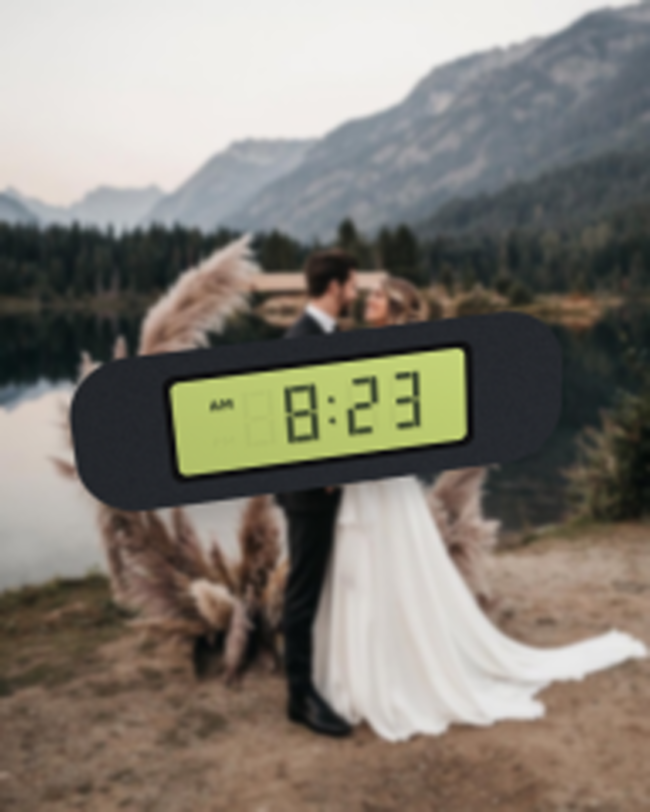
8:23
